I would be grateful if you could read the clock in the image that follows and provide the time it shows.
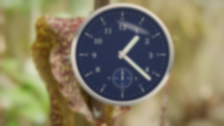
1:22
